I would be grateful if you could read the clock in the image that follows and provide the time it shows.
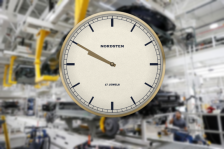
9:50
